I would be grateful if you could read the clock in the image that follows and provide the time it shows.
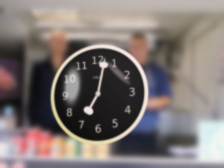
7:02
